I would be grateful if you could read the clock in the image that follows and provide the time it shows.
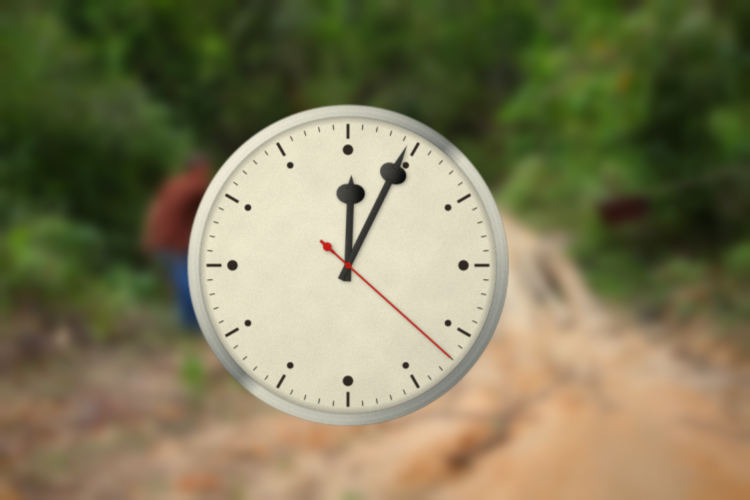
12:04:22
